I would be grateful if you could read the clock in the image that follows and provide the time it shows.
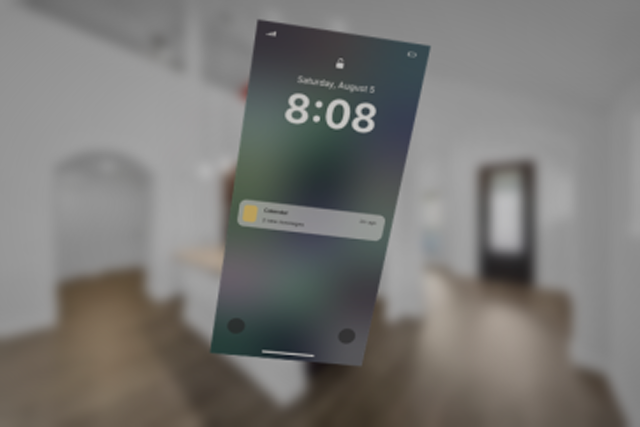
8:08
